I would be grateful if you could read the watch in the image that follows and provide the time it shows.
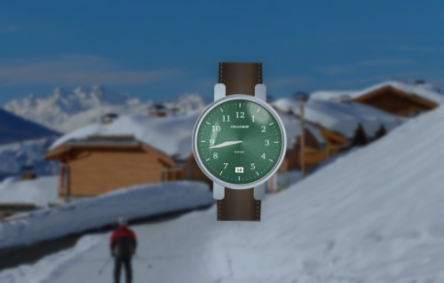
8:43
